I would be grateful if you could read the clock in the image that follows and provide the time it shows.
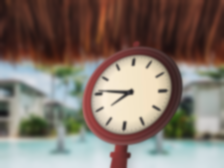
7:46
